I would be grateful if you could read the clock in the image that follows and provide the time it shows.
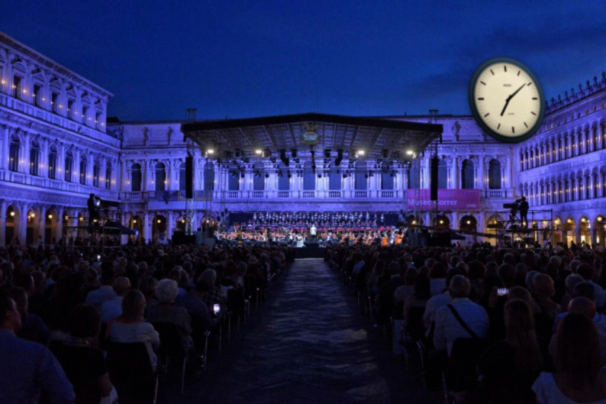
7:09
